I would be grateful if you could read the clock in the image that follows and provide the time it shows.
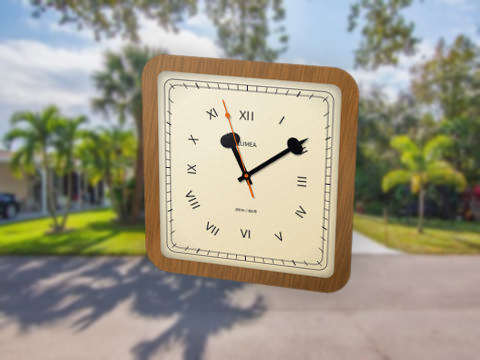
11:08:57
